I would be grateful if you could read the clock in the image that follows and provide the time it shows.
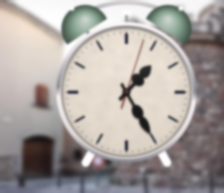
1:25:03
